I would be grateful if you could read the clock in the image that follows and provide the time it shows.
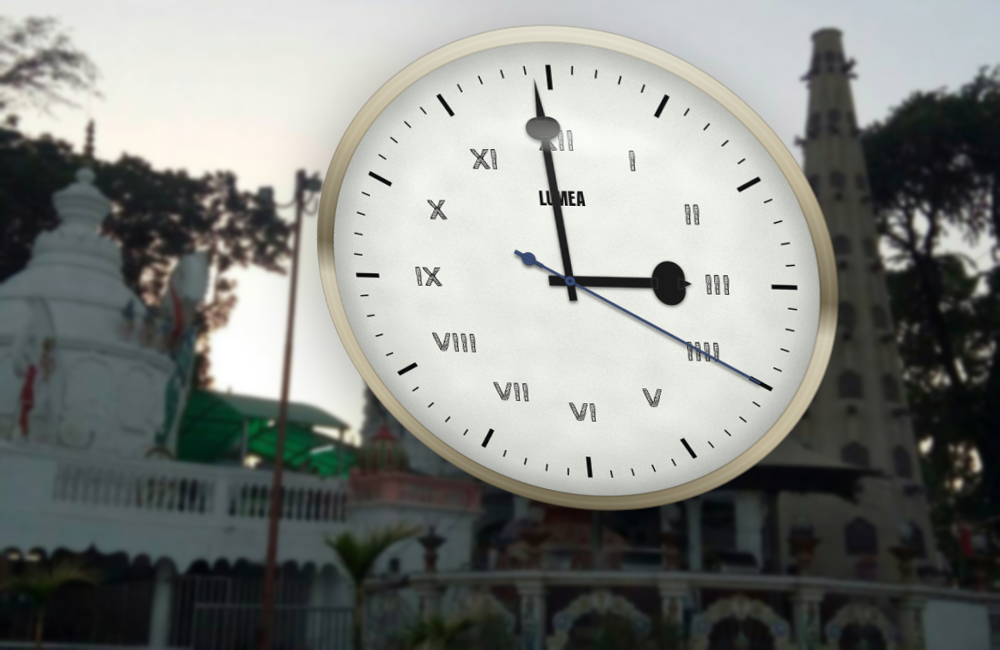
2:59:20
